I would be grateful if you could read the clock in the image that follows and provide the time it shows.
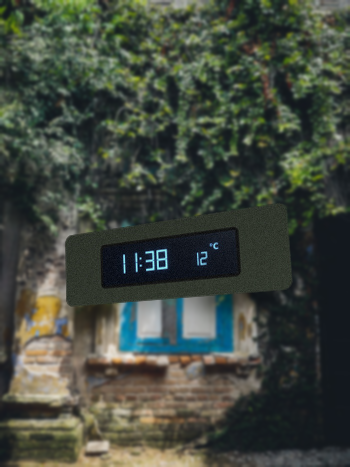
11:38
